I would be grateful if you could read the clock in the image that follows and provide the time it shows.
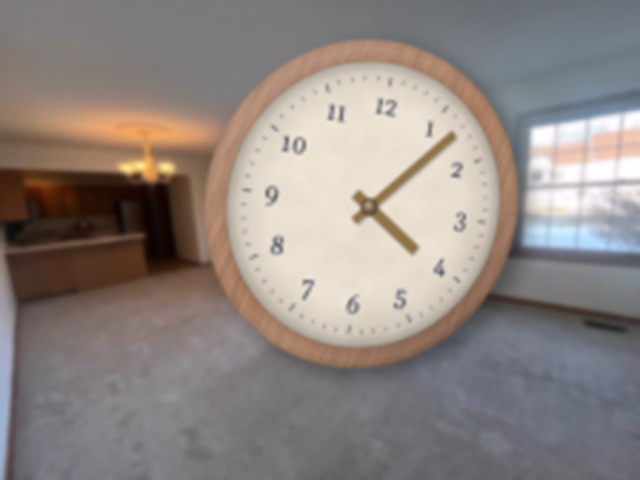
4:07
